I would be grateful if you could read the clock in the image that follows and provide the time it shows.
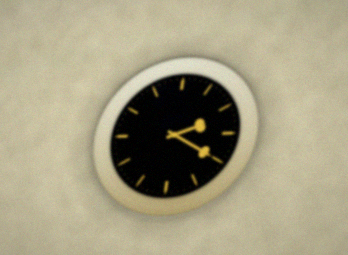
2:20
